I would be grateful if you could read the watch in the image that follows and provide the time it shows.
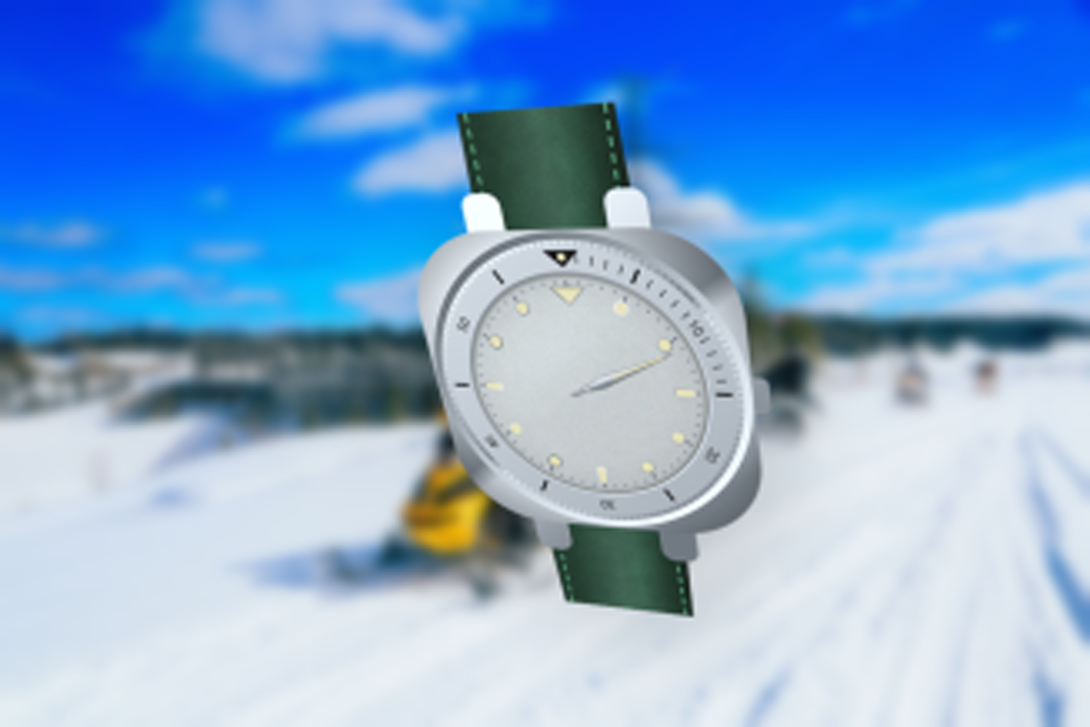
2:11
